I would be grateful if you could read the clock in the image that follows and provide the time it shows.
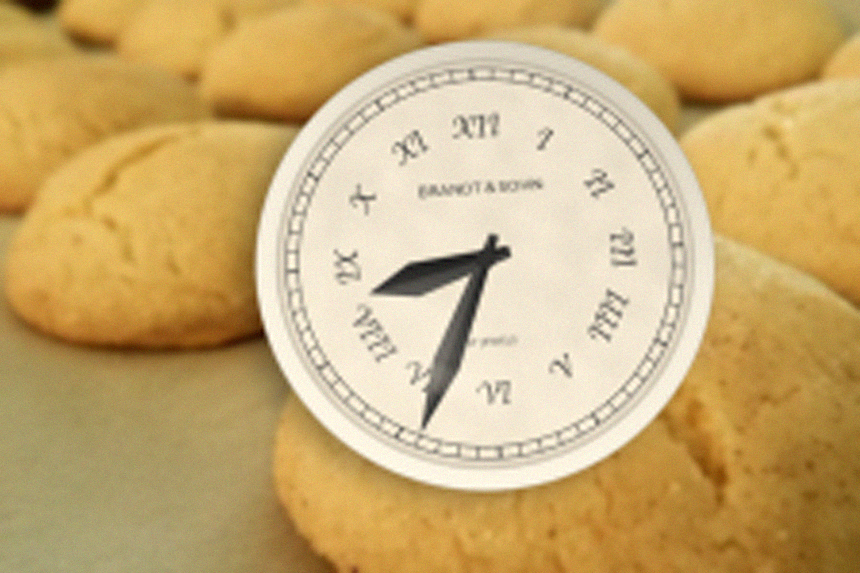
8:34
